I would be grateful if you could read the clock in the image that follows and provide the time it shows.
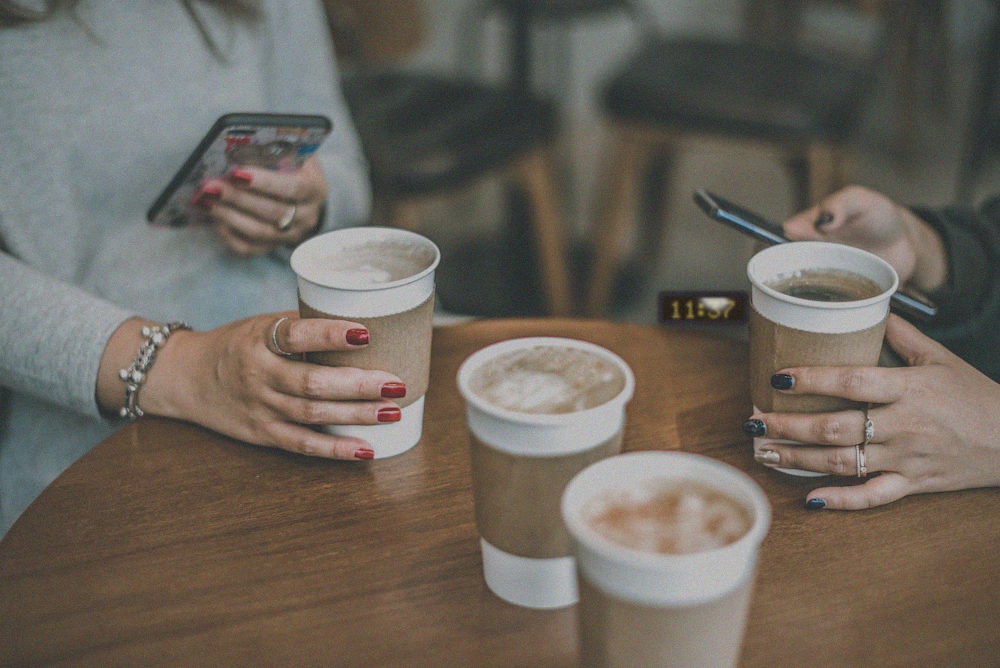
11:37
